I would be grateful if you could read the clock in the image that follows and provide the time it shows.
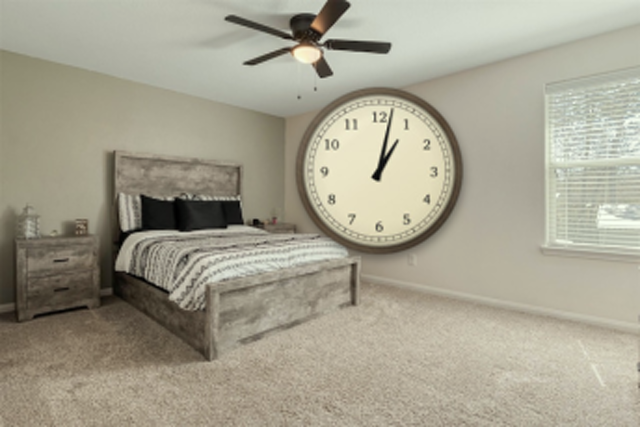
1:02
